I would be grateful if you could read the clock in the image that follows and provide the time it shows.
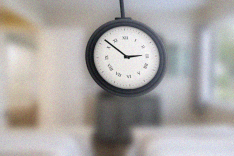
2:52
